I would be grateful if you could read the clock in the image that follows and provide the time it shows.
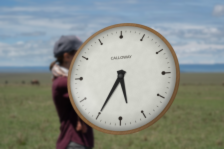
5:35
